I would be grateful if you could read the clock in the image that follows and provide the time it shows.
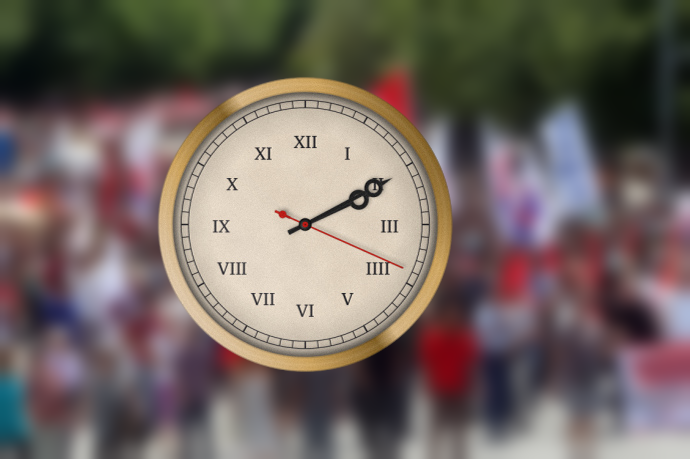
2:10:19
